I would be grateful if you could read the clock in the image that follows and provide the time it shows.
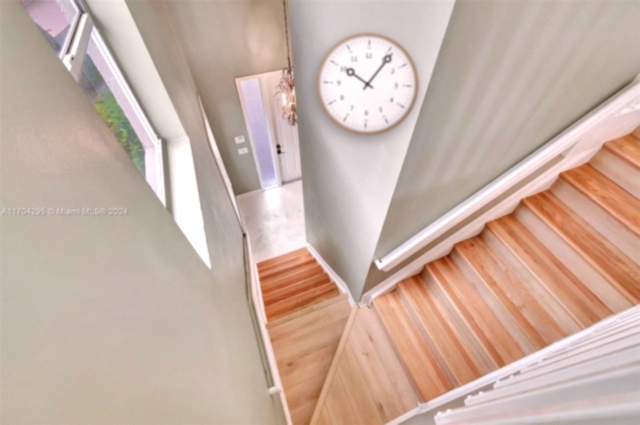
10:06
